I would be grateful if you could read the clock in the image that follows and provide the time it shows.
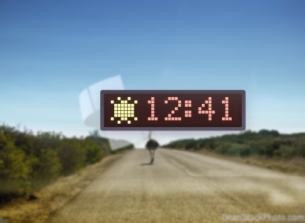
12:41
